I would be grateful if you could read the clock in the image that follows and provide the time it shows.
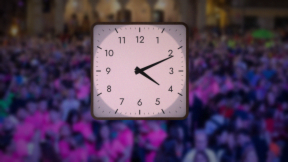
4:11
